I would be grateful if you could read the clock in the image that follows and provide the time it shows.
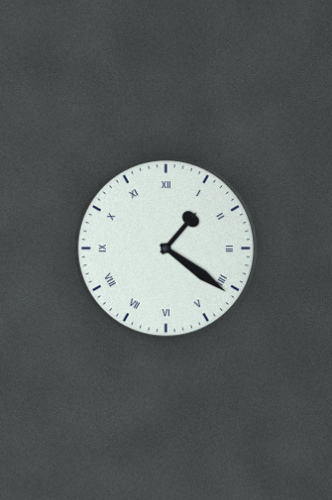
1:21
